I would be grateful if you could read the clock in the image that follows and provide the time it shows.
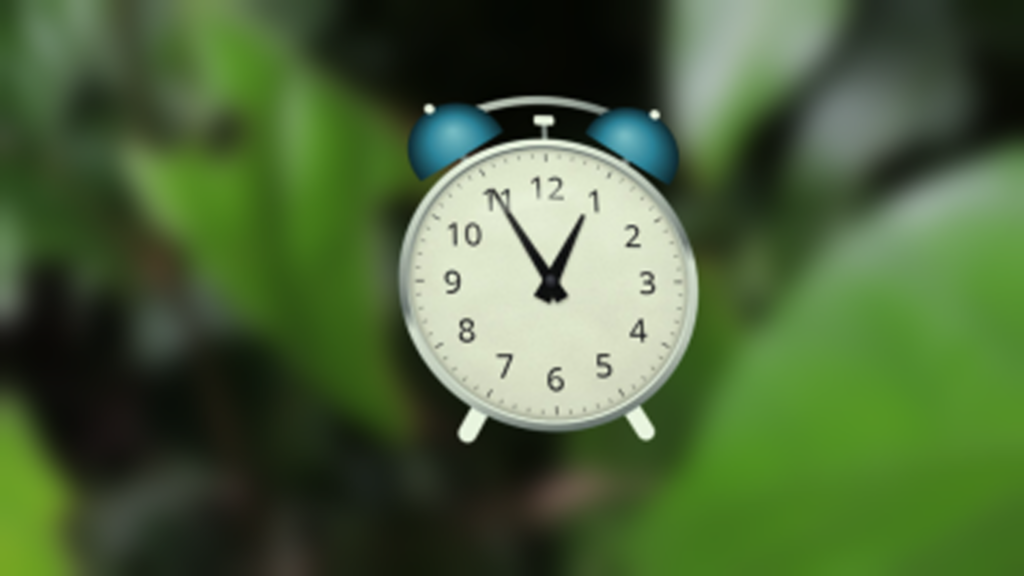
12:55
